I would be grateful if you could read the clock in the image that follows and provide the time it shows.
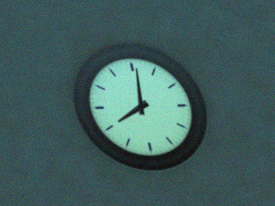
8:01
